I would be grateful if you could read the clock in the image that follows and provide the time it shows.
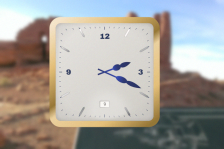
2:19
